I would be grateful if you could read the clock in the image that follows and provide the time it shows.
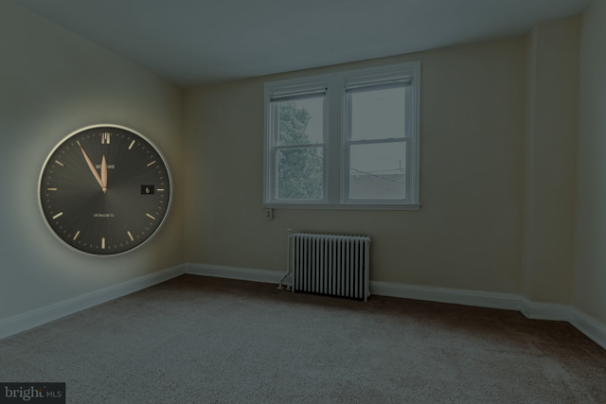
11:55
